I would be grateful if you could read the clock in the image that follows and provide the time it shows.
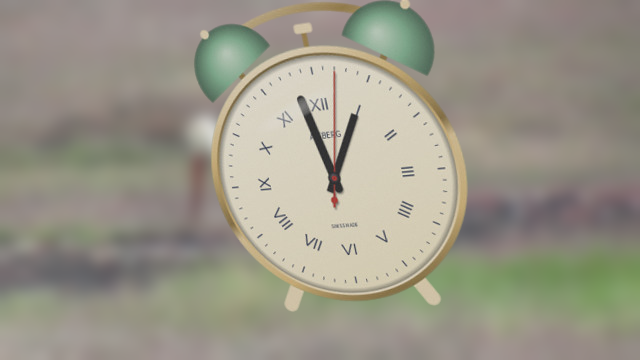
12:58:02
